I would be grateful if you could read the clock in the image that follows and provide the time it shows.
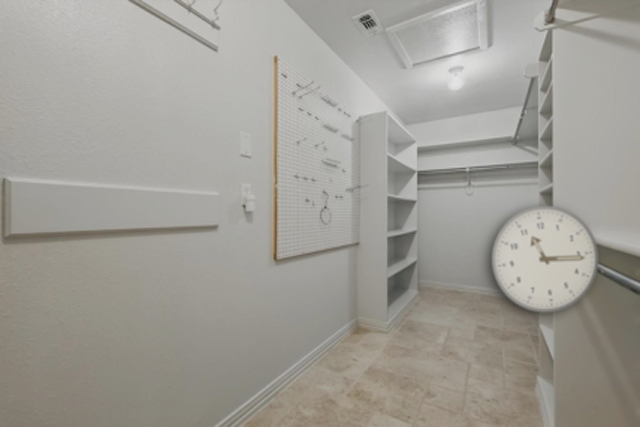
11:16
